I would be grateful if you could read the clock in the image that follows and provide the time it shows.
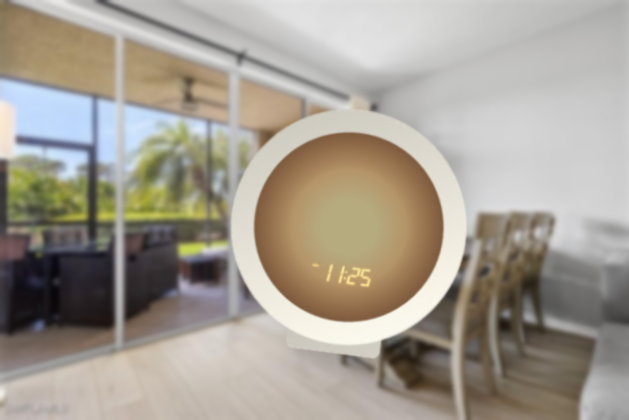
11:25
